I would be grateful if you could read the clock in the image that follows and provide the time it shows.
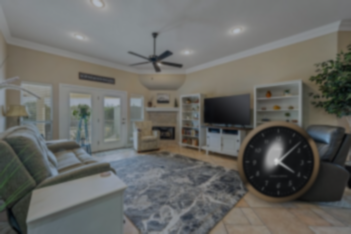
4:08
